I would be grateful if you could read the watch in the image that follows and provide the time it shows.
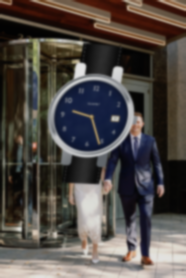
9:26
